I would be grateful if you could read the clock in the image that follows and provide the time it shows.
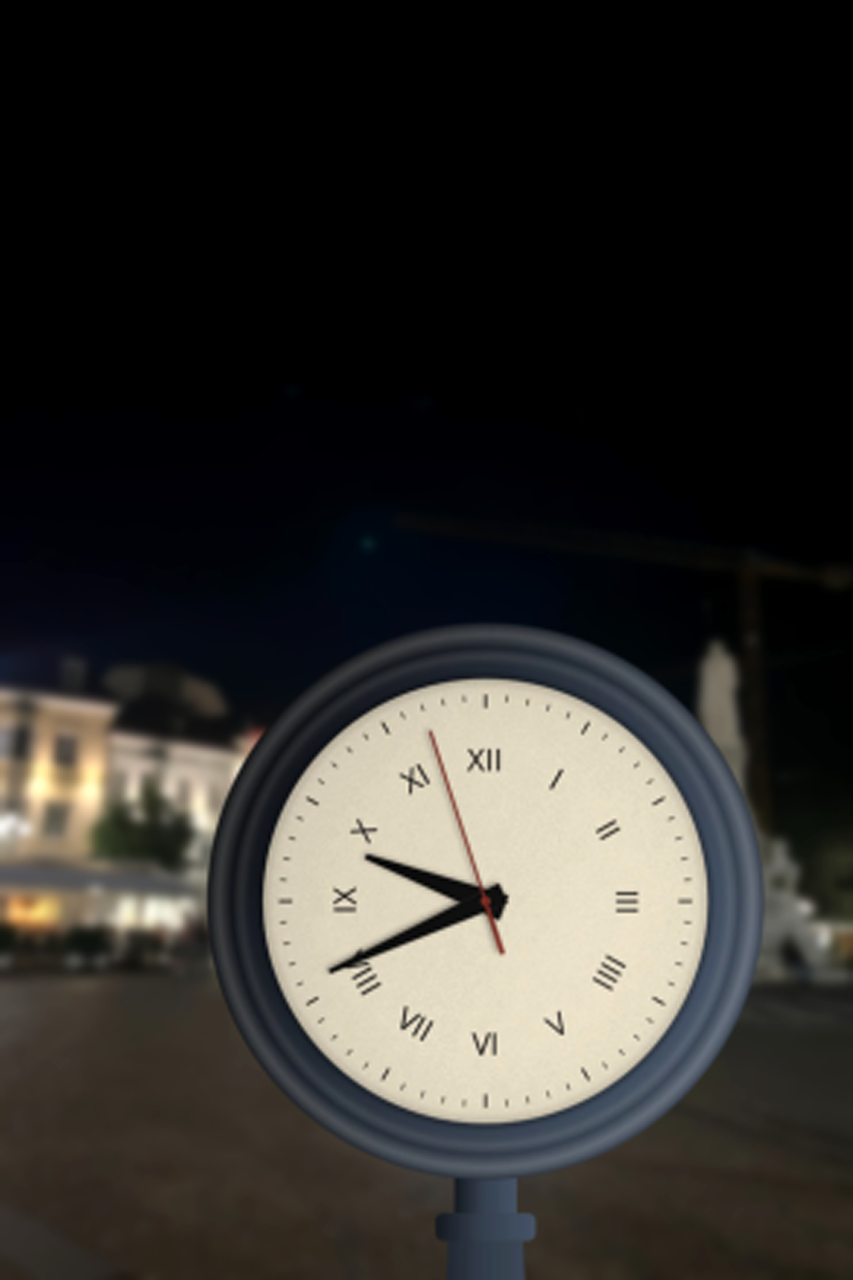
9:40:57
